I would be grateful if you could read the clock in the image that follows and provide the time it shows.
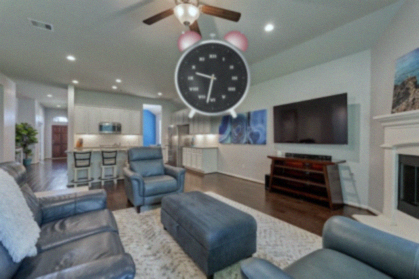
9:32
